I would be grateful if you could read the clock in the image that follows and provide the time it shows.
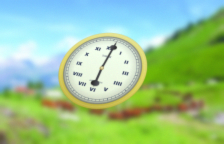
6:01
